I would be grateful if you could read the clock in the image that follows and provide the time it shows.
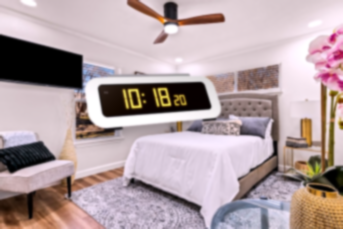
10:18
